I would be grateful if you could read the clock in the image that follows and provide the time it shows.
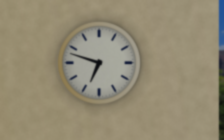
6:48
